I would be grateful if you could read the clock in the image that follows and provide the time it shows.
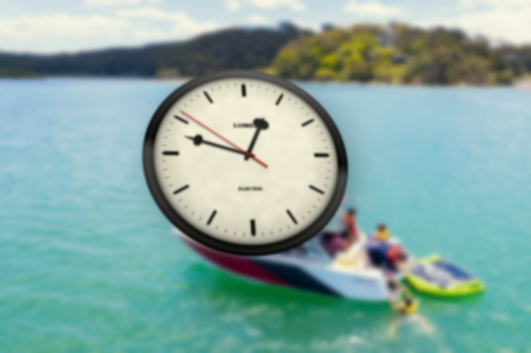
12:47:51
